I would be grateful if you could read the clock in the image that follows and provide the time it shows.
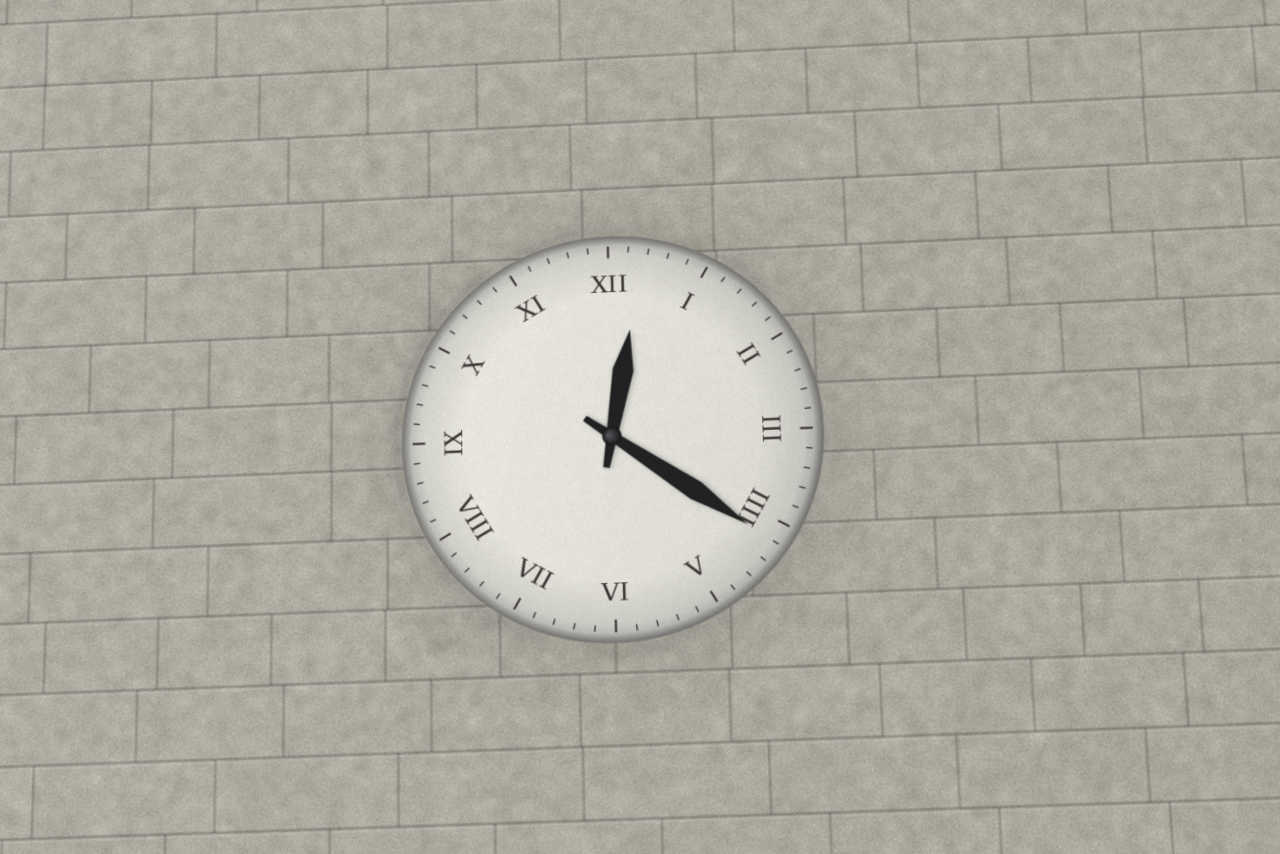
12:21
